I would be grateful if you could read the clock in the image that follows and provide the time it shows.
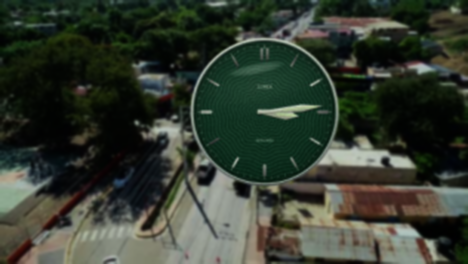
3:14
